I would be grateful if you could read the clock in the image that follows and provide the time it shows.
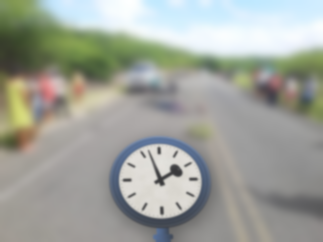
1:57
